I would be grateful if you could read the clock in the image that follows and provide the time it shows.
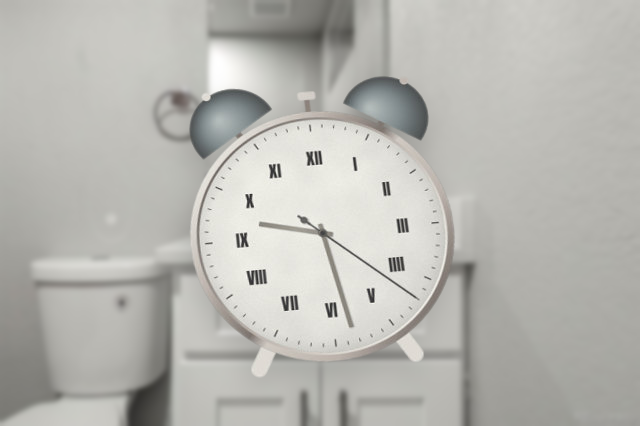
9:28:22
